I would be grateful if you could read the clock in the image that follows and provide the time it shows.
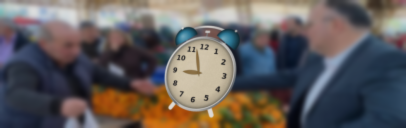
8:57
